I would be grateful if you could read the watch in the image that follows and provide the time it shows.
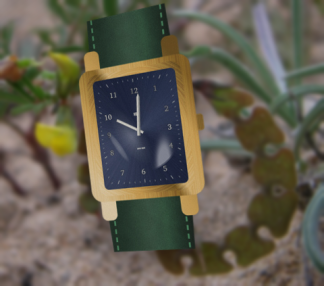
10:01
